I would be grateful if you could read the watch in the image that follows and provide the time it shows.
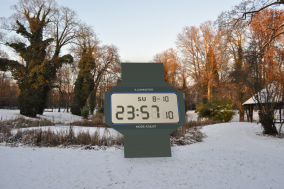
23:57:10
